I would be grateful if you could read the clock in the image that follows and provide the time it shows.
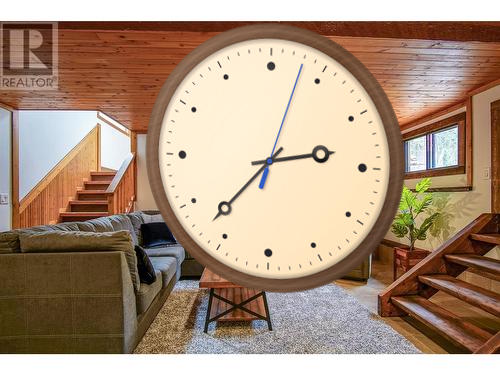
2:37:03
